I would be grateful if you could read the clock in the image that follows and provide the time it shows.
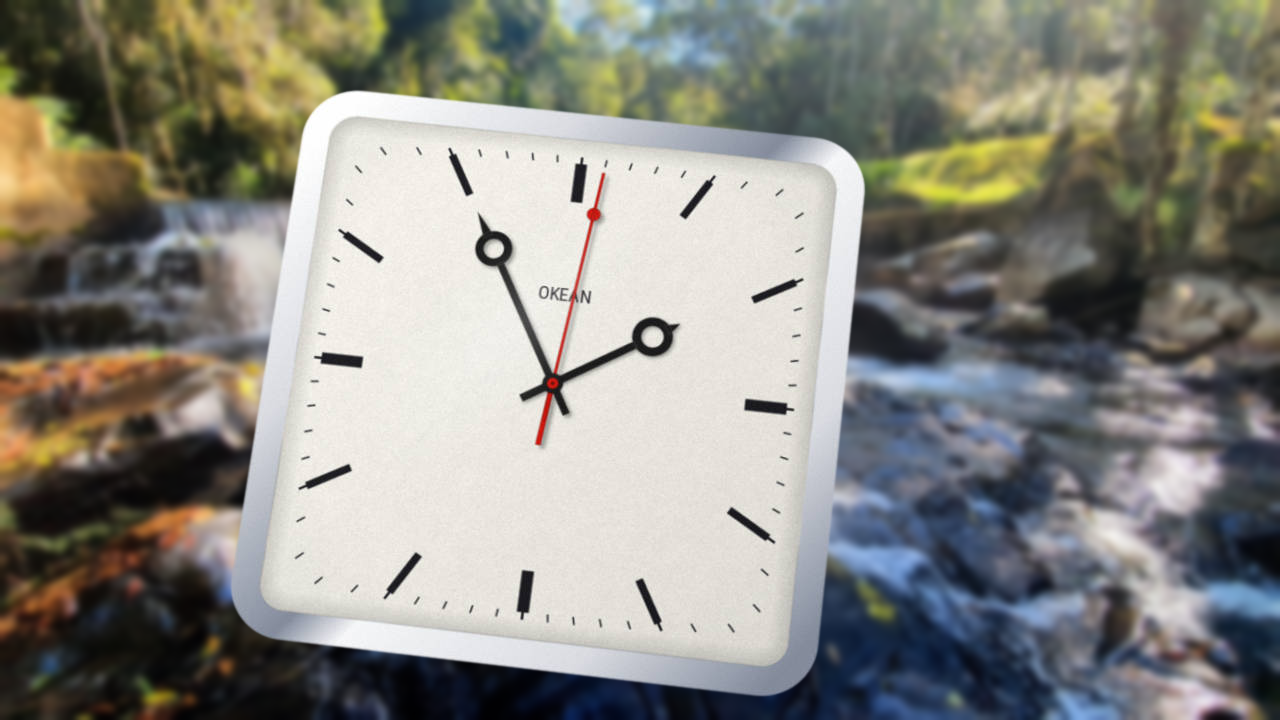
1:55:01
